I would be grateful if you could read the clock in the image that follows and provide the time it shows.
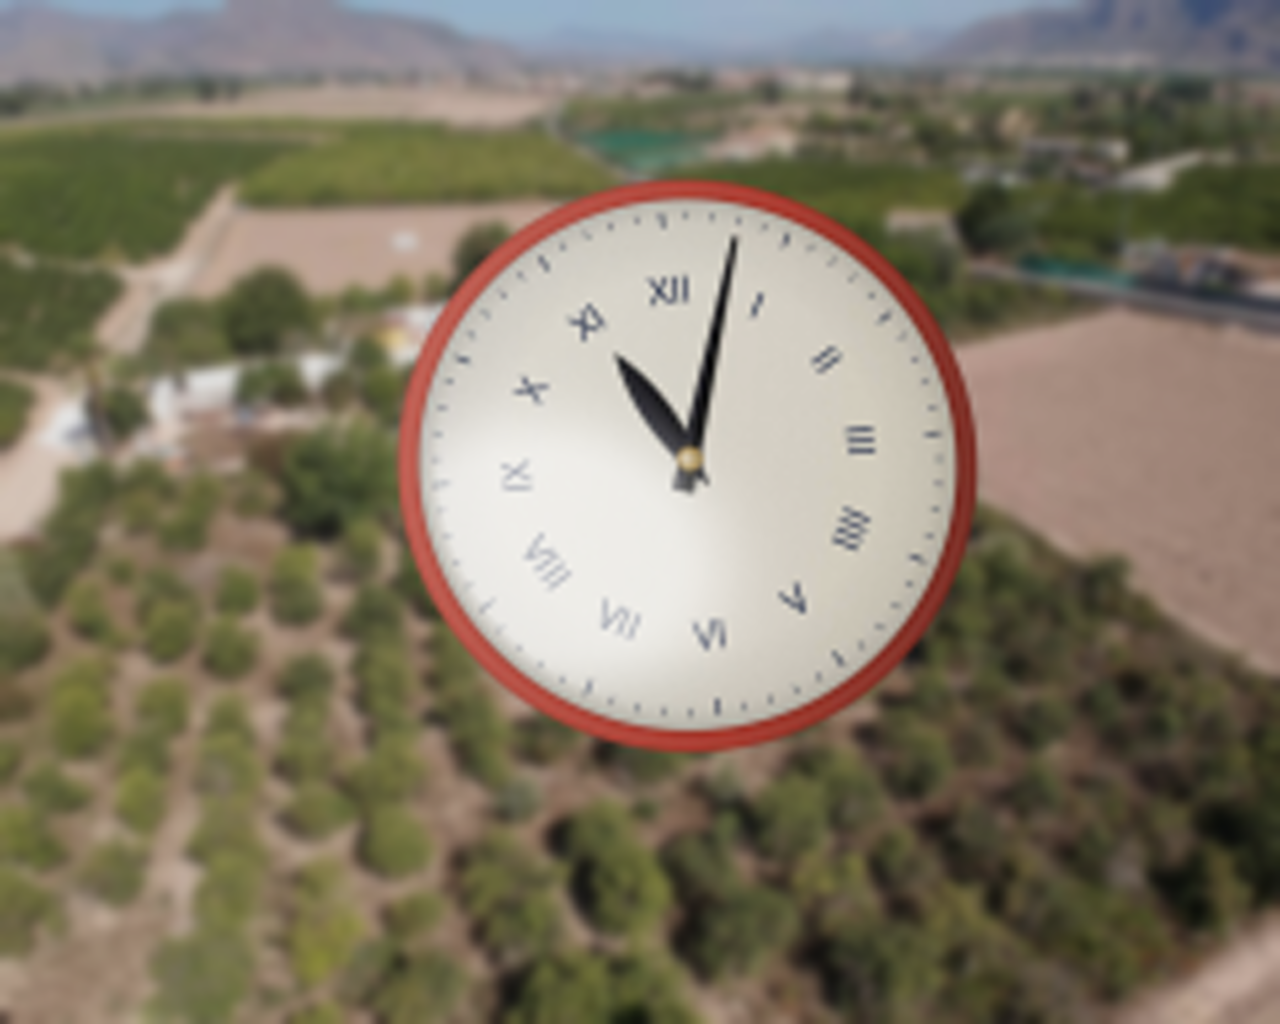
11:03
